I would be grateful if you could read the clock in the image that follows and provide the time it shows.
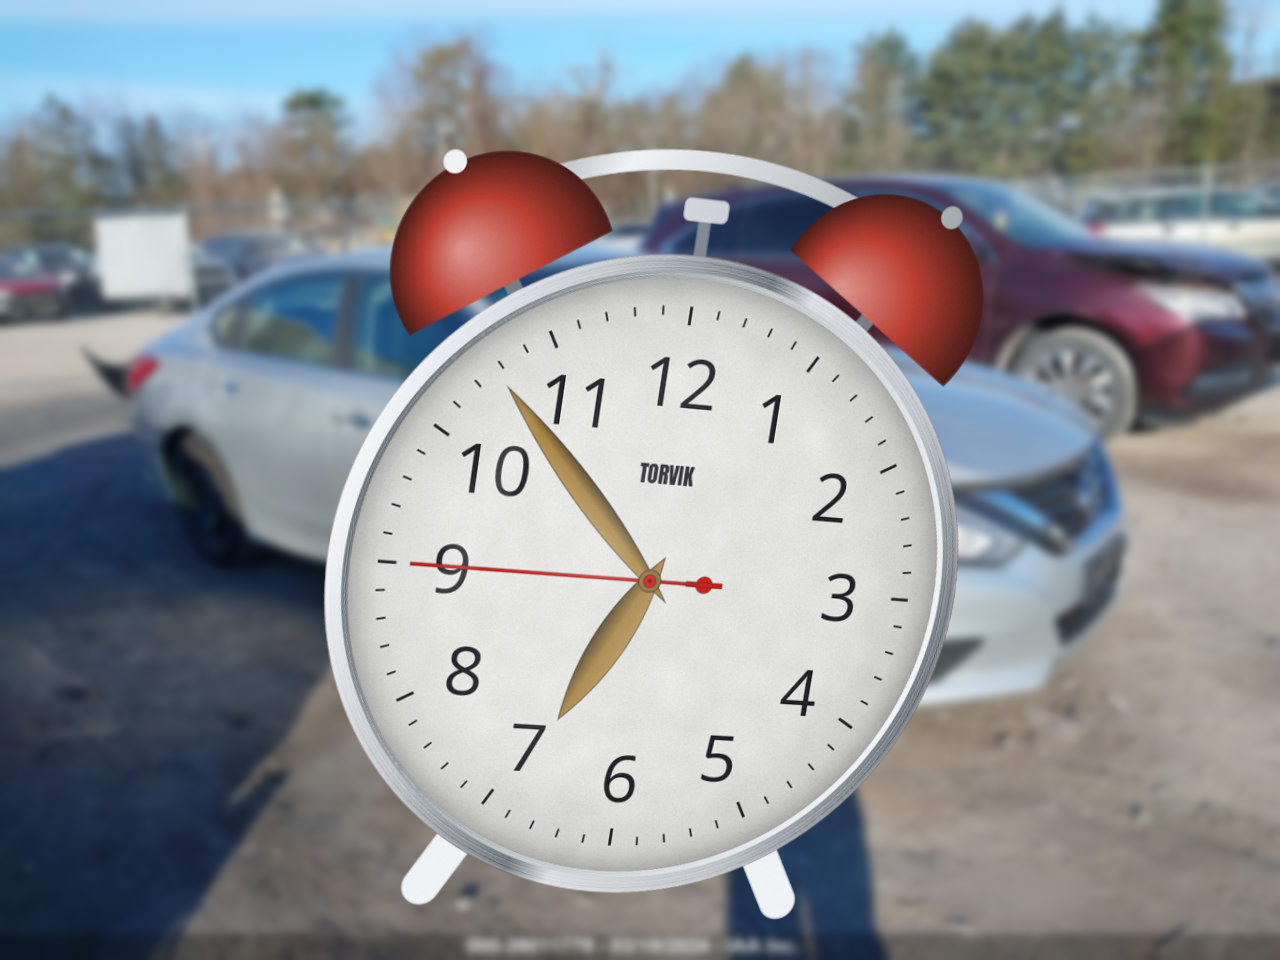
6:52:45
